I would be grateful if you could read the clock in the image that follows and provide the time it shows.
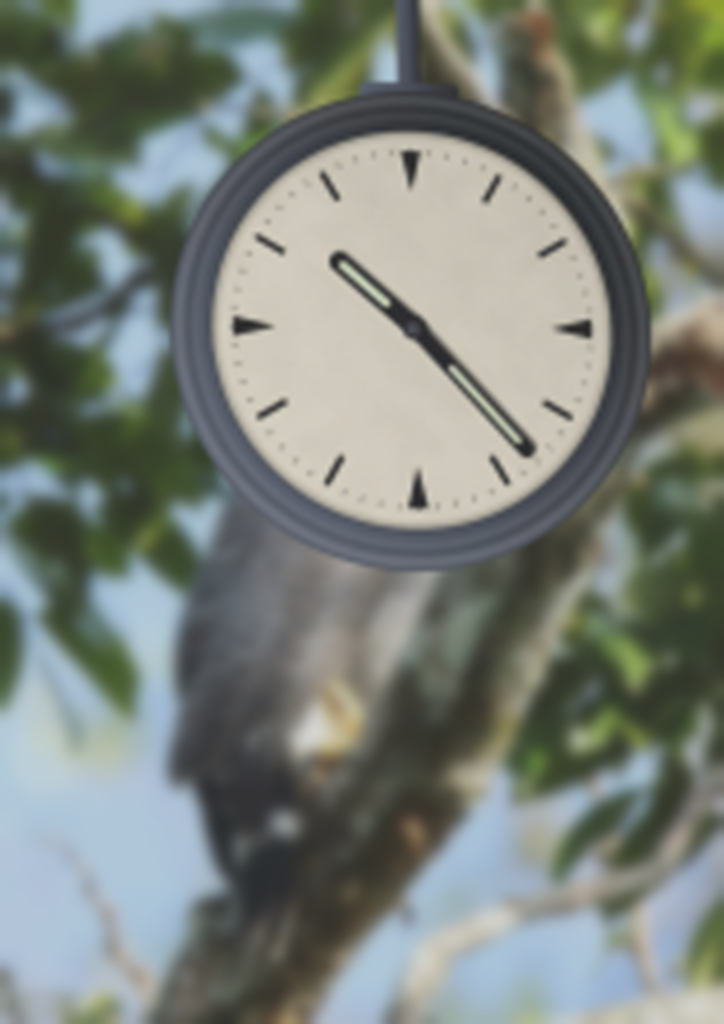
10:23
